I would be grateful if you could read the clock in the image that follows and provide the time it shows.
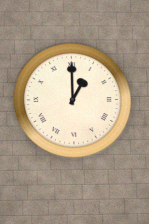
1:00
